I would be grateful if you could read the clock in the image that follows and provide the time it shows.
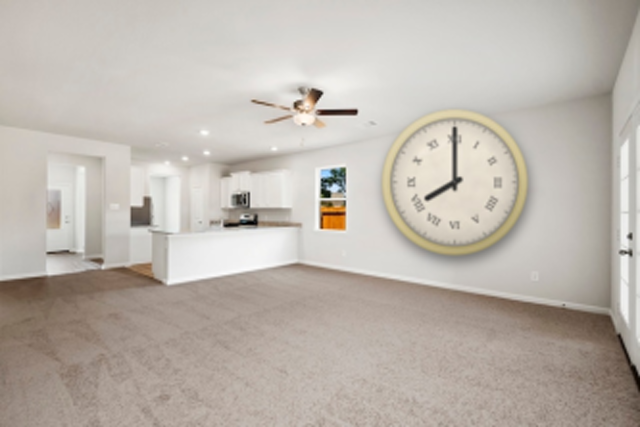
8:00
